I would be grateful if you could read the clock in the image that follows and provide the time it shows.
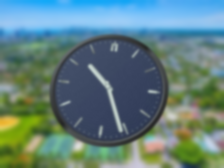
10:26
